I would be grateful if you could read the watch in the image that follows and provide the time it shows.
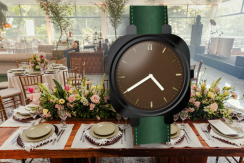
4:40
